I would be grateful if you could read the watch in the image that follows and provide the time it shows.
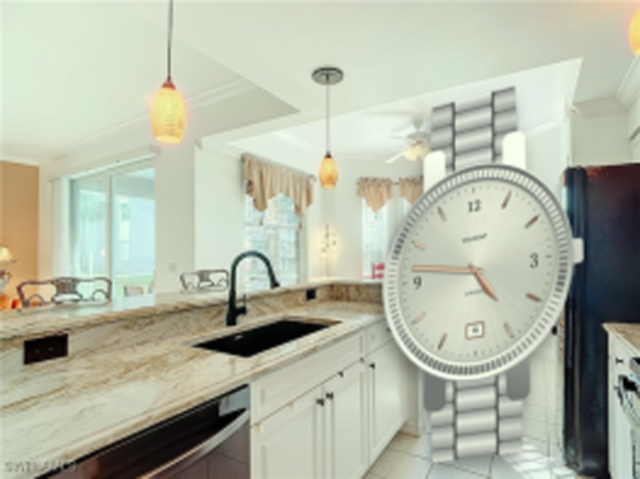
4:47
